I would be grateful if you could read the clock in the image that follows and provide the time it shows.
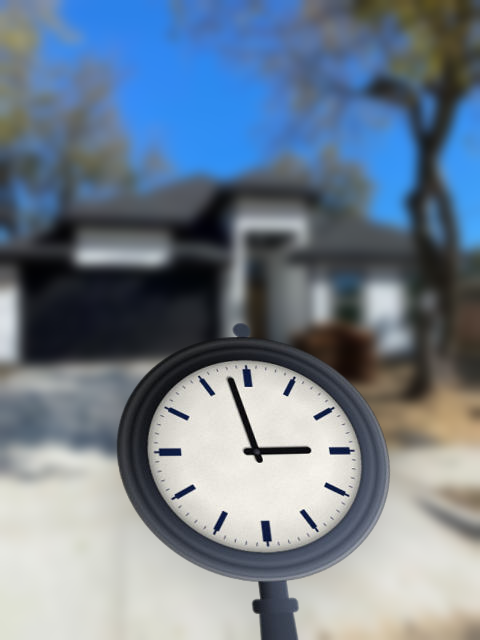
2:58
